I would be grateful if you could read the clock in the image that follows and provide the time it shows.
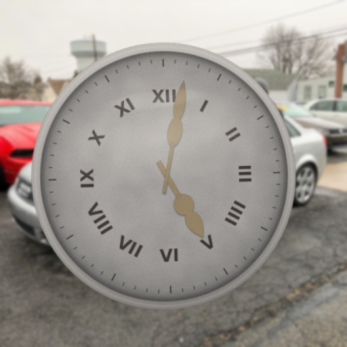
5:02
